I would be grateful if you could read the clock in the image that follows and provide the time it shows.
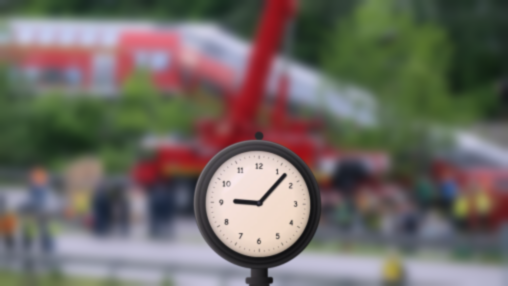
9:07
